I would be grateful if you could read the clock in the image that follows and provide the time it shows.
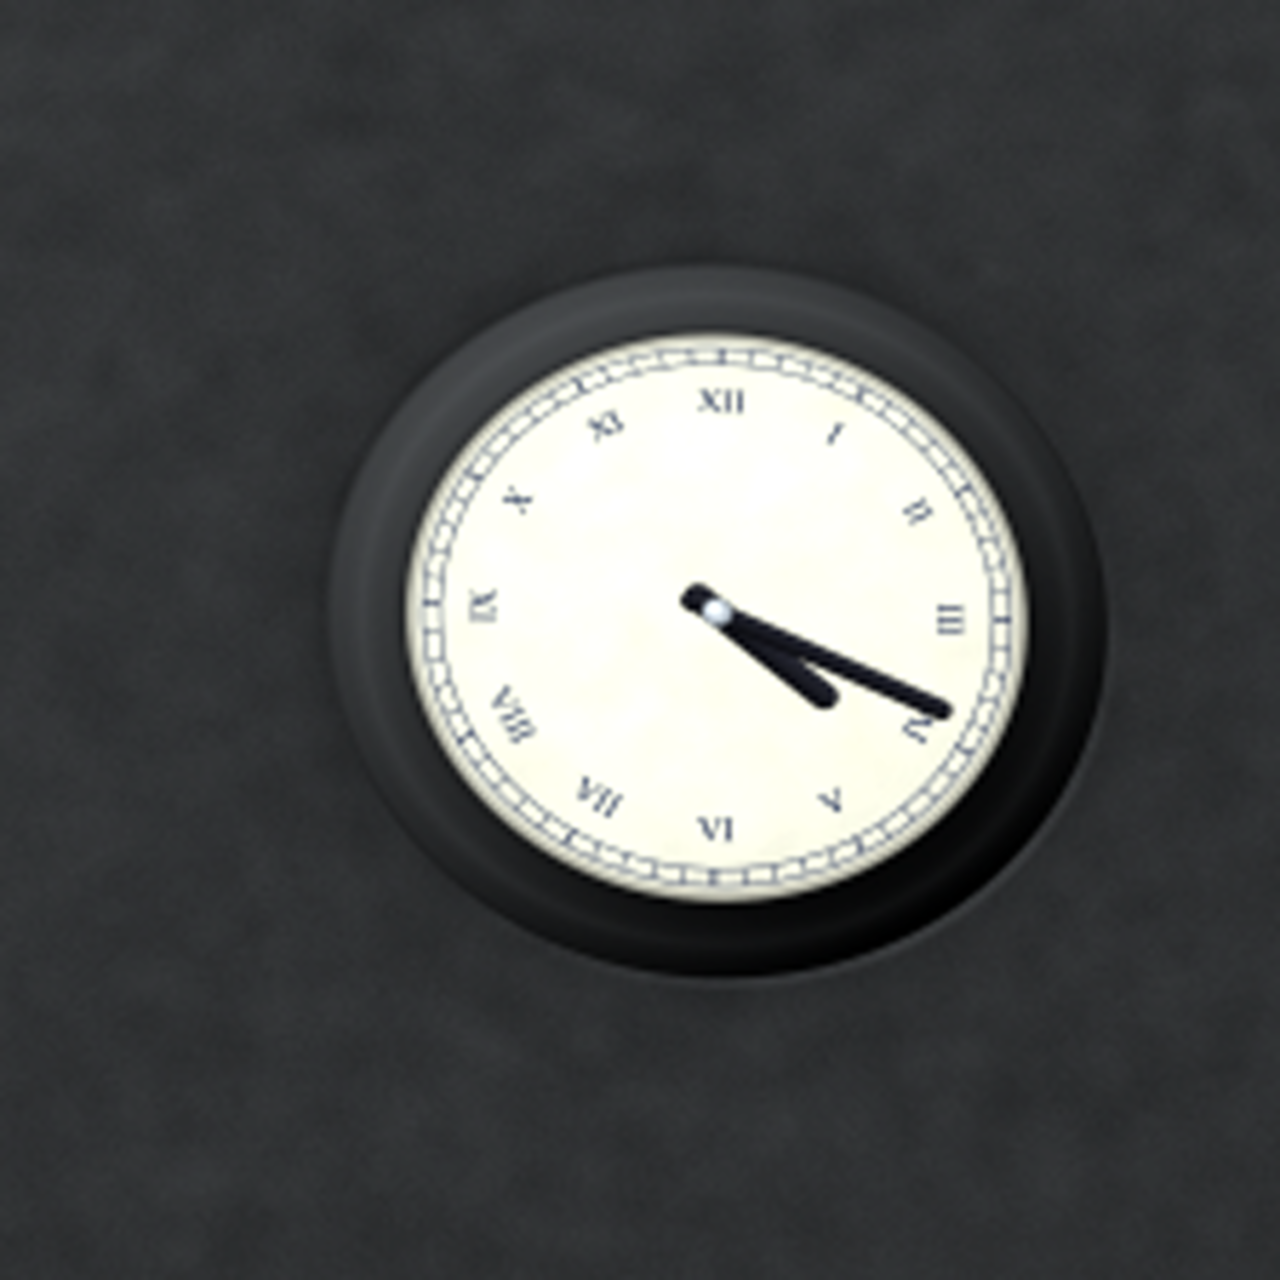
4:19
